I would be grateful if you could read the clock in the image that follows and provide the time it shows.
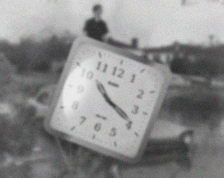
10:19
